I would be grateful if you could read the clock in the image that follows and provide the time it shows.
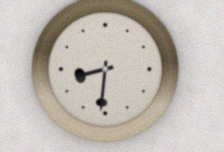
8:31
